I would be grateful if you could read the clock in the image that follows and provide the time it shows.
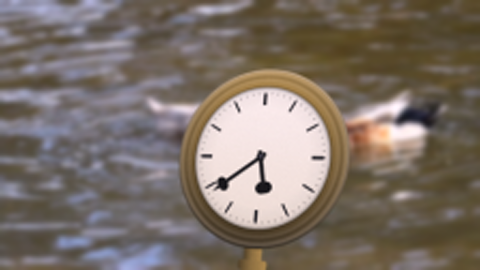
5:39
